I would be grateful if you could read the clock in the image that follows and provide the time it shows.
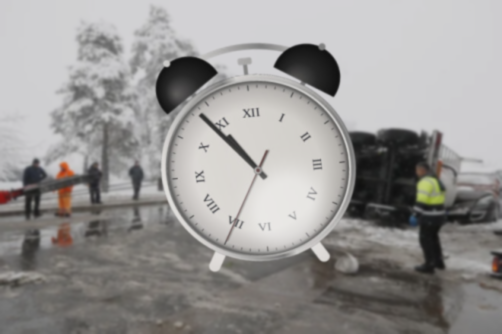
10:53:35
